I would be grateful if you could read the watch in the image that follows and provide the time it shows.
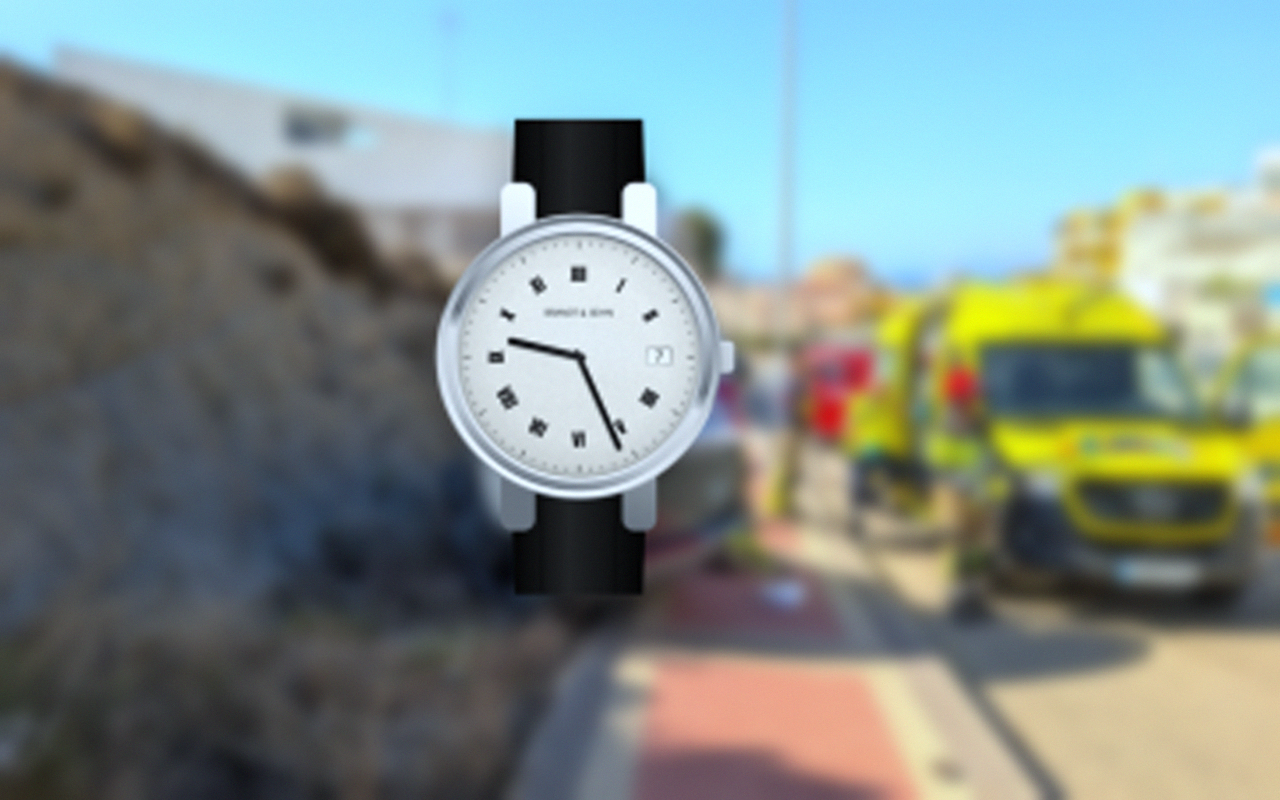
9:26
